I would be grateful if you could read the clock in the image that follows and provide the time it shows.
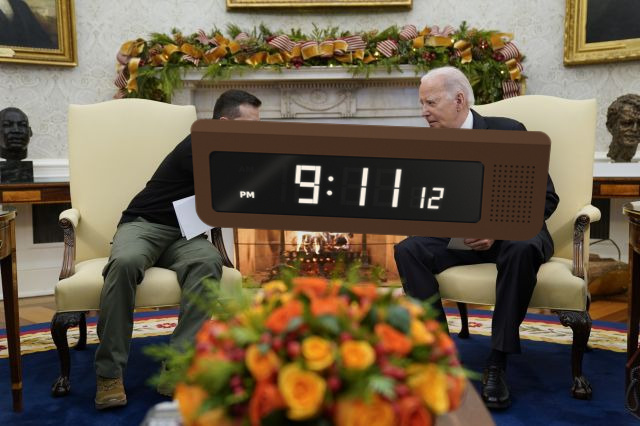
9:11:12
